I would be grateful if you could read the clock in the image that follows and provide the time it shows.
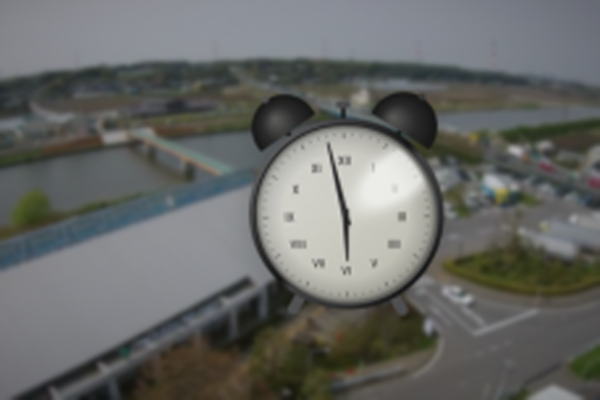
5:58
